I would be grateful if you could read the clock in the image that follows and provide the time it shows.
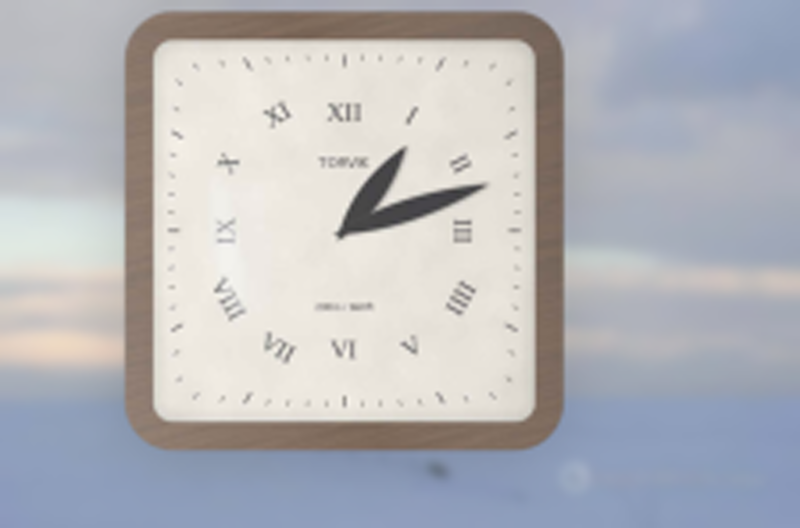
1:12
